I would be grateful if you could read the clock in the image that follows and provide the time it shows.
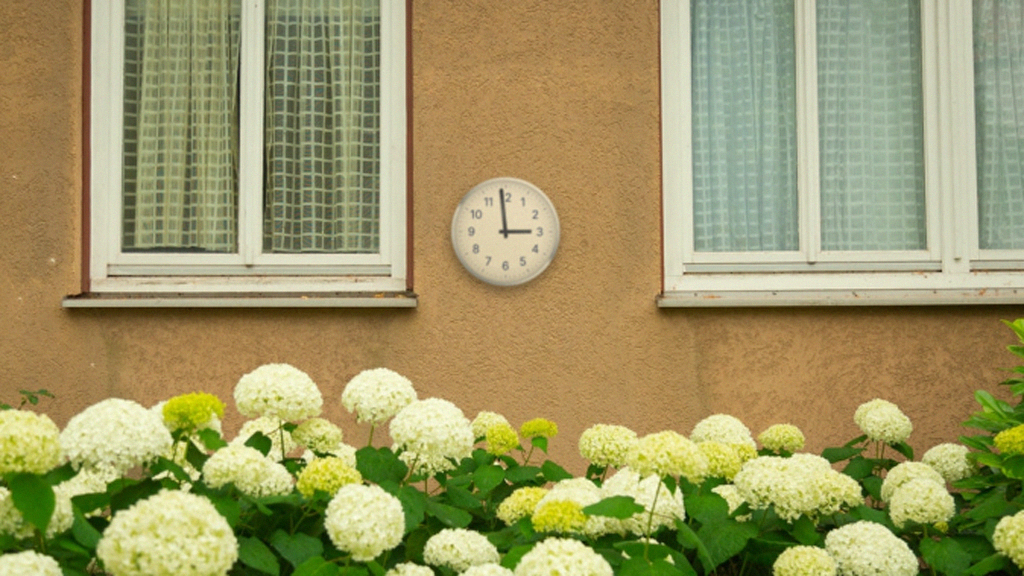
2:59
